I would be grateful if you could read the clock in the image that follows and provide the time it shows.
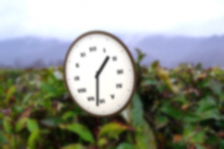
1:32
